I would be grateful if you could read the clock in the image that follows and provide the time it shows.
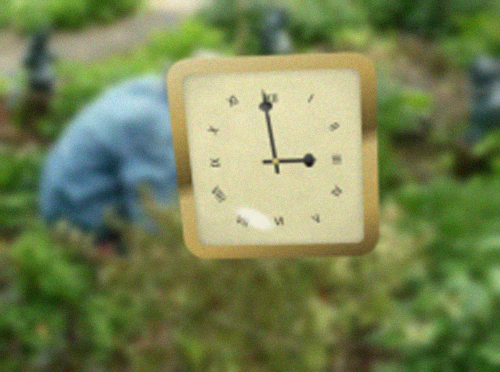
2:59
